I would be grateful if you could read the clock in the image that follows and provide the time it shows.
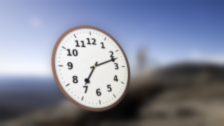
7:12
